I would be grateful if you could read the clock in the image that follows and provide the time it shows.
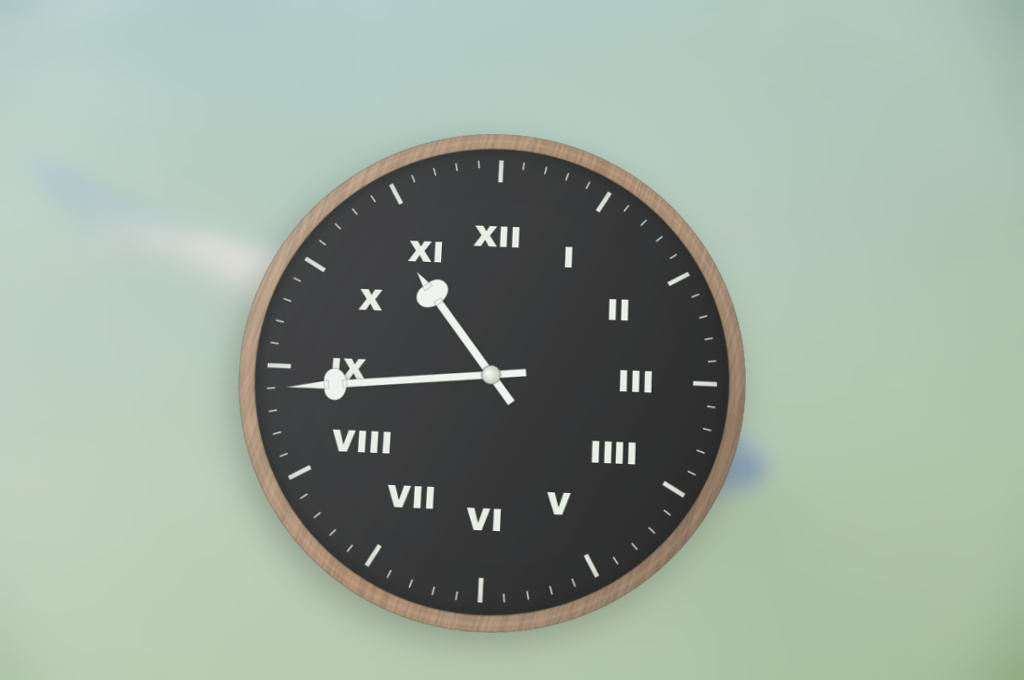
10:44
